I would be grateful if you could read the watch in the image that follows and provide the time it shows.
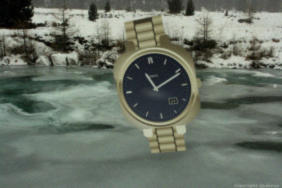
11:11
